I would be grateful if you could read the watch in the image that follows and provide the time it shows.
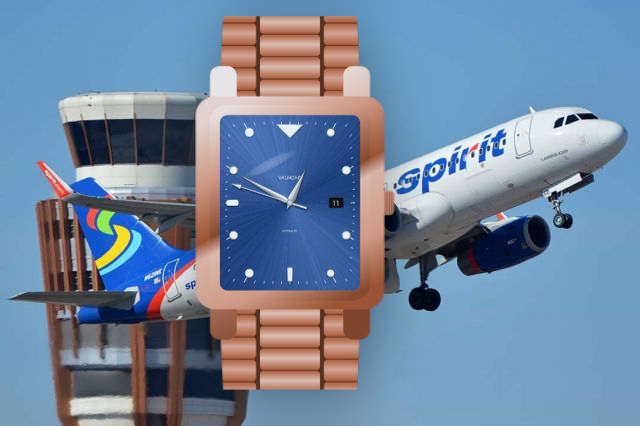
12:49:48
